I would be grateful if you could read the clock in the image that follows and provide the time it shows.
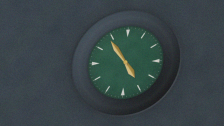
4:54
